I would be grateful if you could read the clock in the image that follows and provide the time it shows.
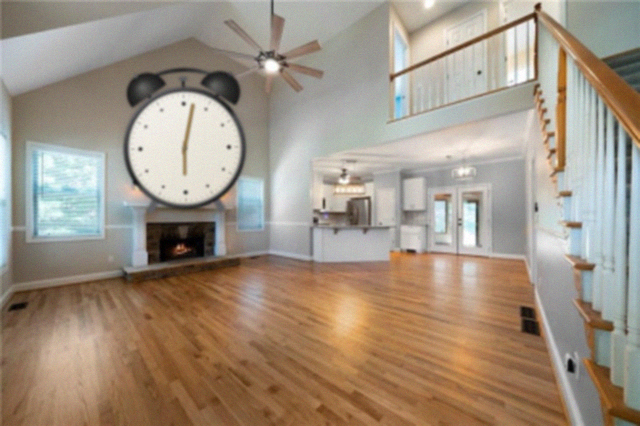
6:02
